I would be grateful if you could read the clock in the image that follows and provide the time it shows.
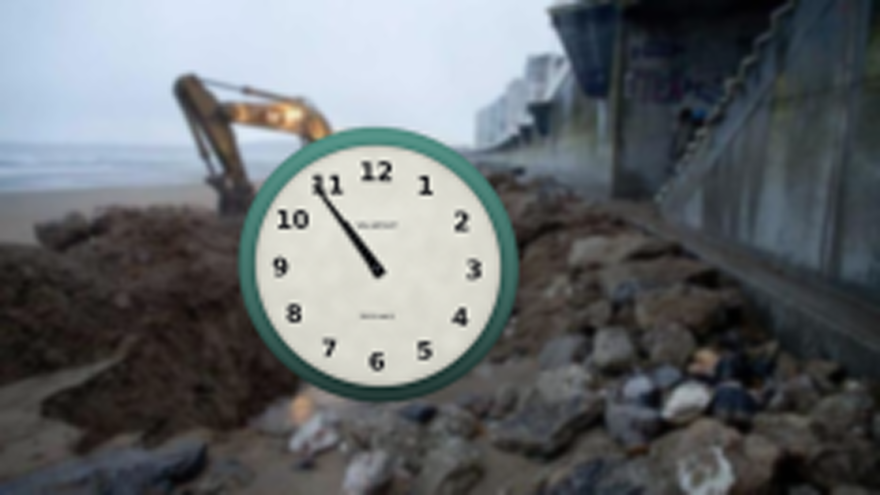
10:54
